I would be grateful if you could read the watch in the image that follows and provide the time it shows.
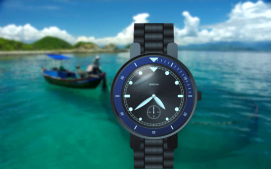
4:39
